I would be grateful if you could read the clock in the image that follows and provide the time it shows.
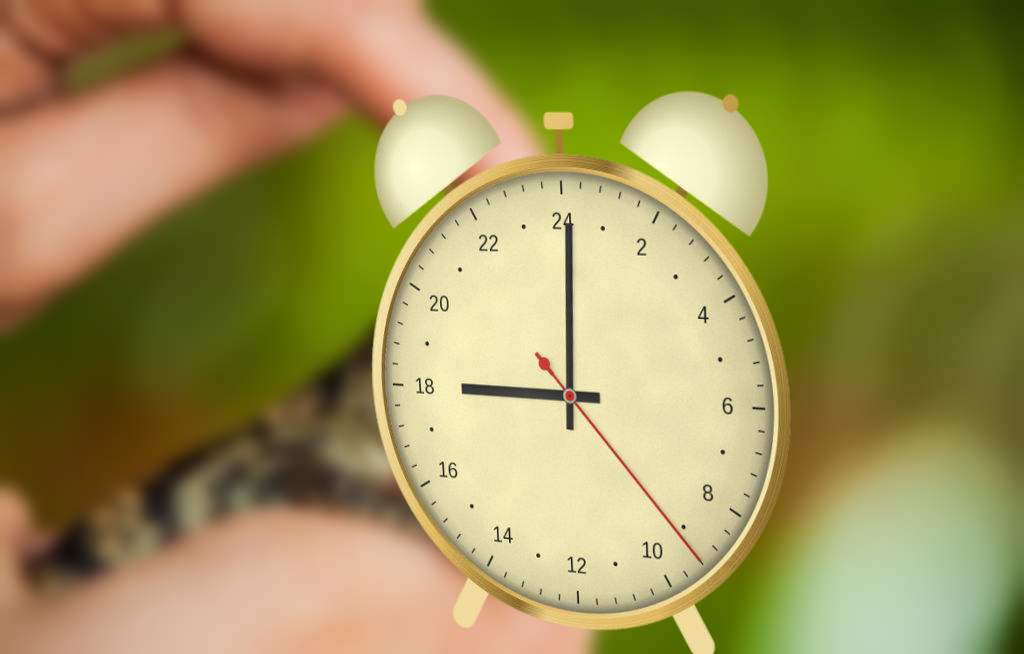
18:00:23
